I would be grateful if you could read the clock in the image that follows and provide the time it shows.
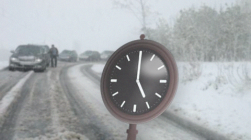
5:00
